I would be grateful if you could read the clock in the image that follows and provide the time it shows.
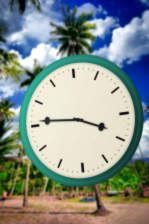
3:46
